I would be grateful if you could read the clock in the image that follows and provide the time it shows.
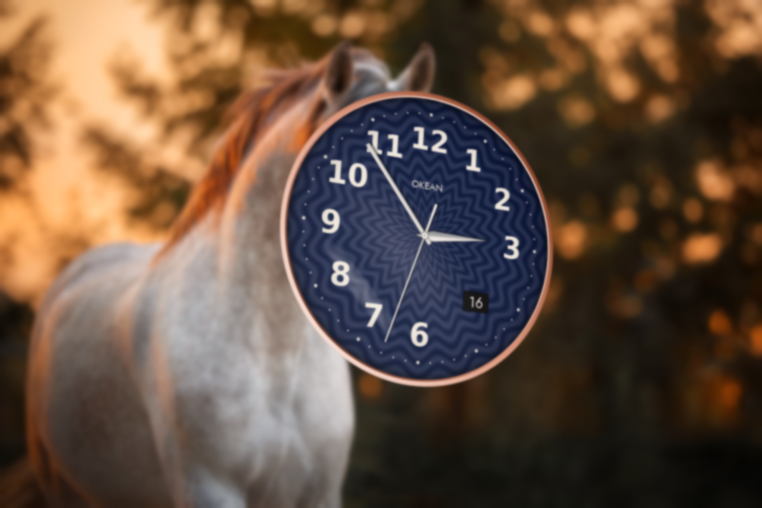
2:53:33
